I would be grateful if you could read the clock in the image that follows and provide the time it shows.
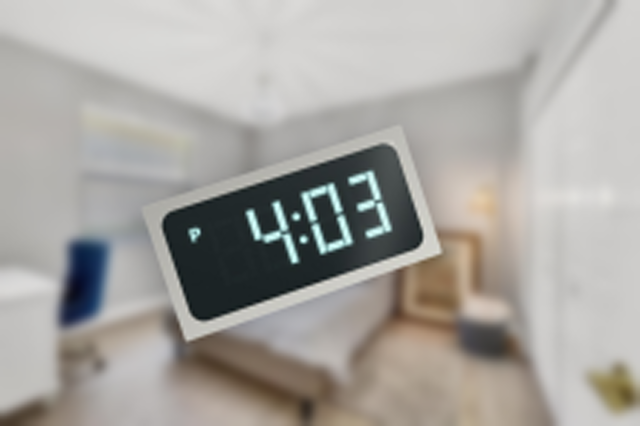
4:03
